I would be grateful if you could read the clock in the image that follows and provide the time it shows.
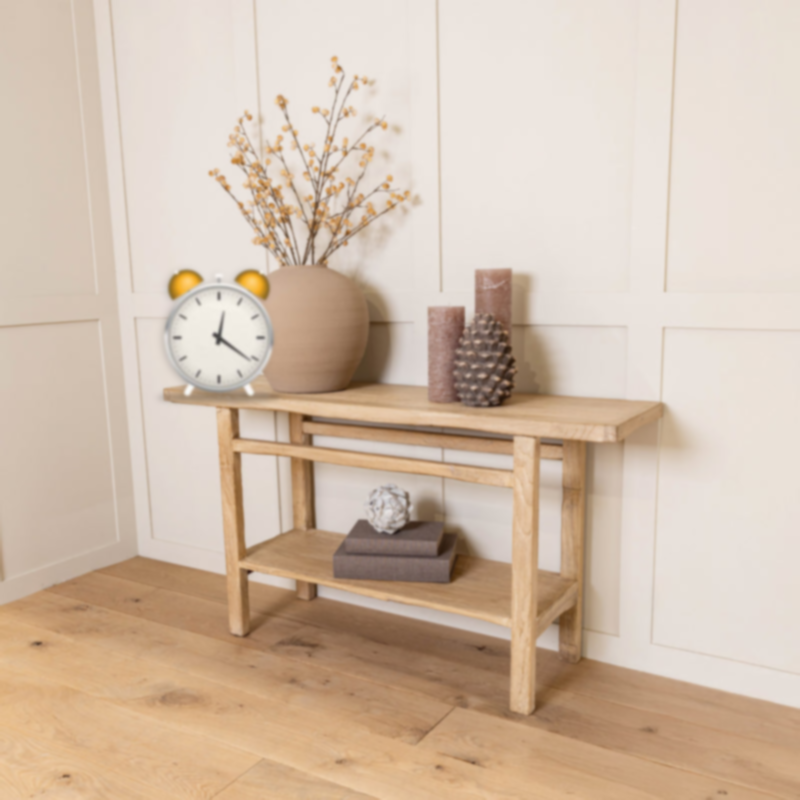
12:21
